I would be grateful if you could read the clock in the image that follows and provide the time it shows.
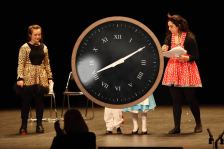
8:10
